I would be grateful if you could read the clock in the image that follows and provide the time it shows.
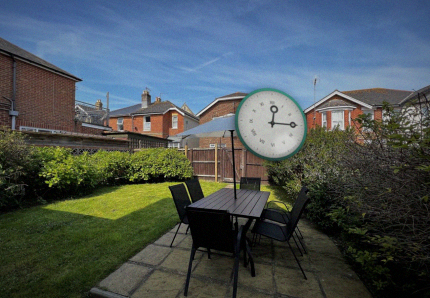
12:15
